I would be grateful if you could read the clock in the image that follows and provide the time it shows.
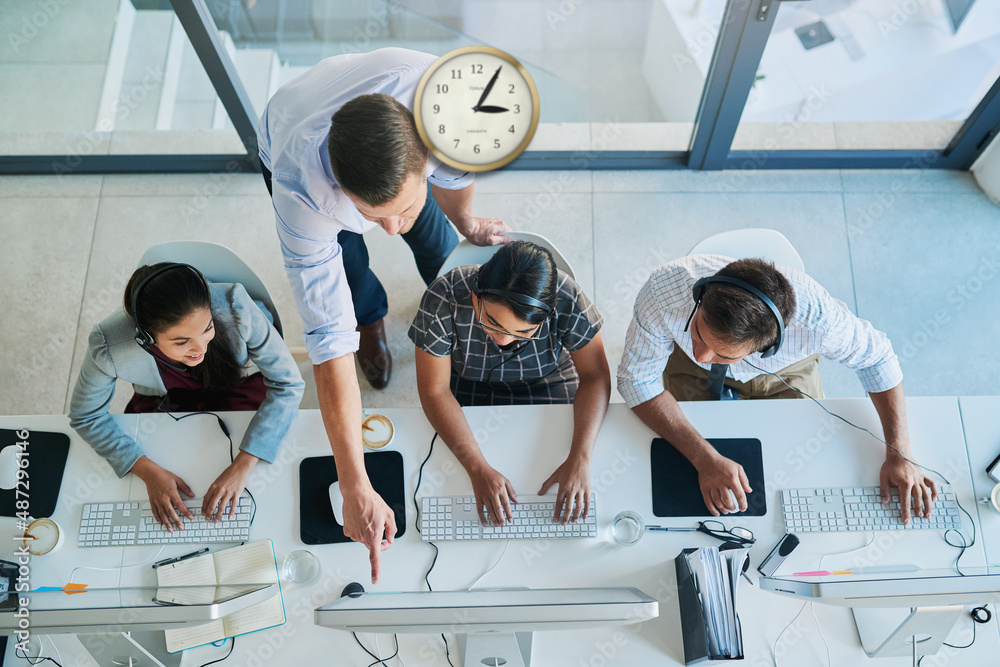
3:05
